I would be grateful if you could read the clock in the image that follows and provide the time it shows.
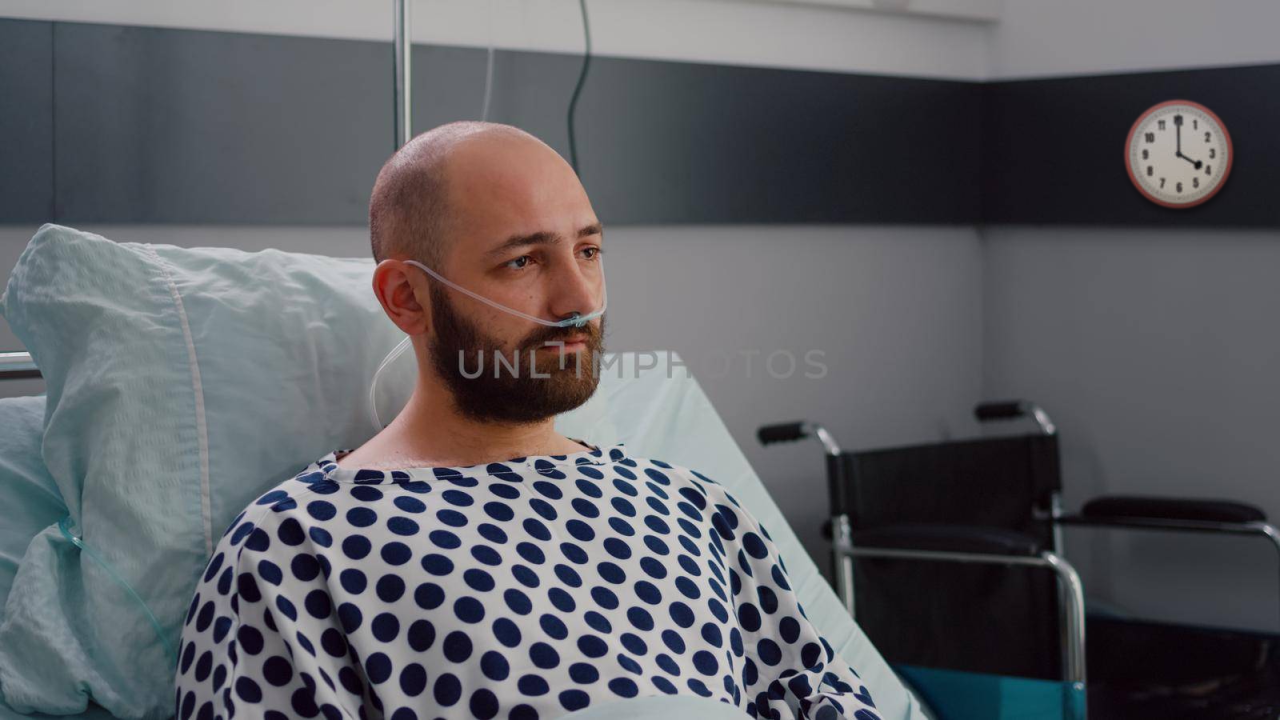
4:00
